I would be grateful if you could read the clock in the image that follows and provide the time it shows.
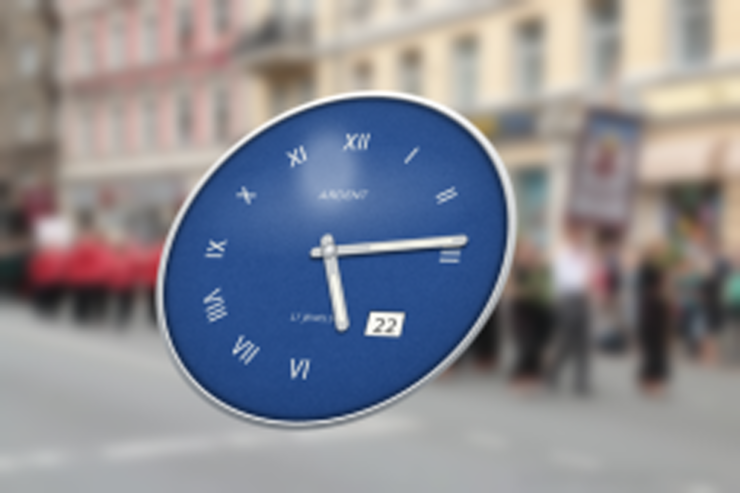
5:14
